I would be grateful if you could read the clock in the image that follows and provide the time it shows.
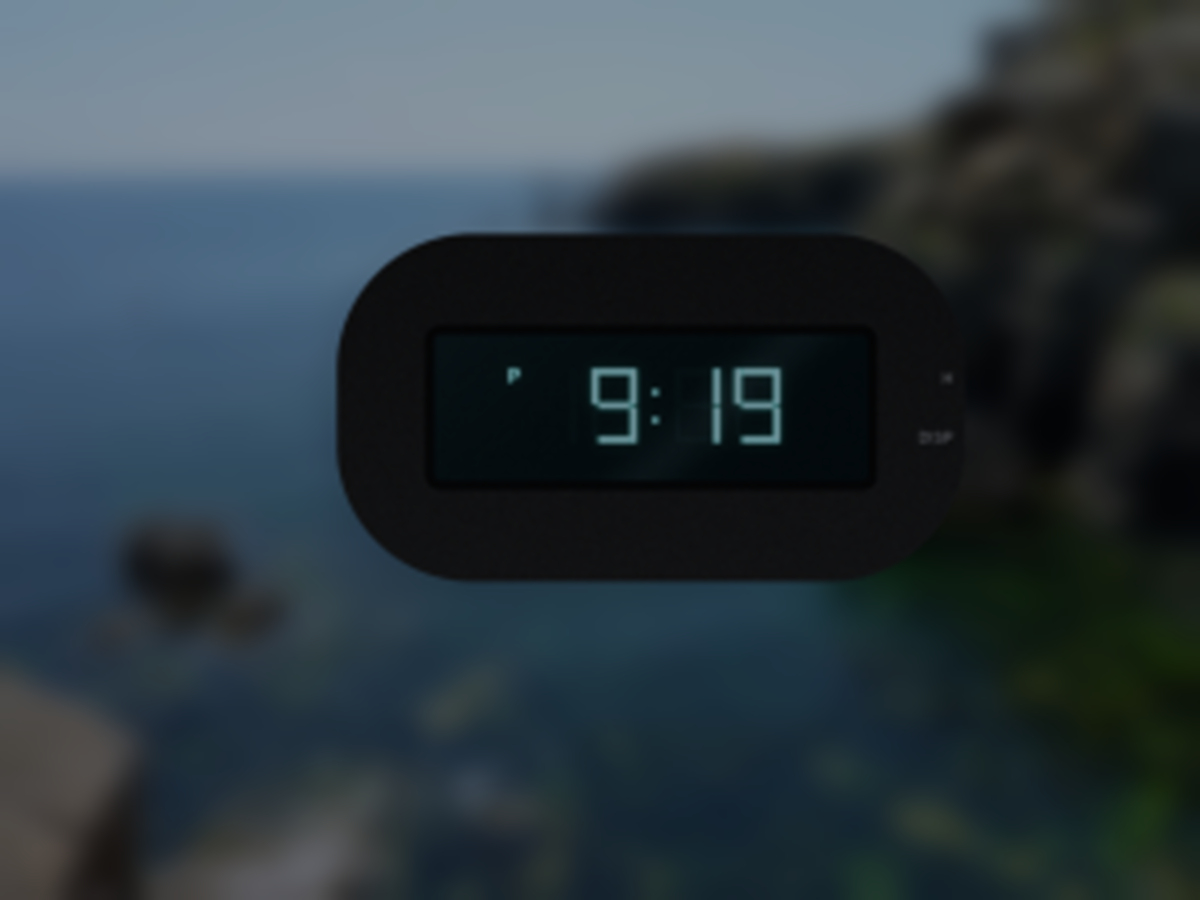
9:19
